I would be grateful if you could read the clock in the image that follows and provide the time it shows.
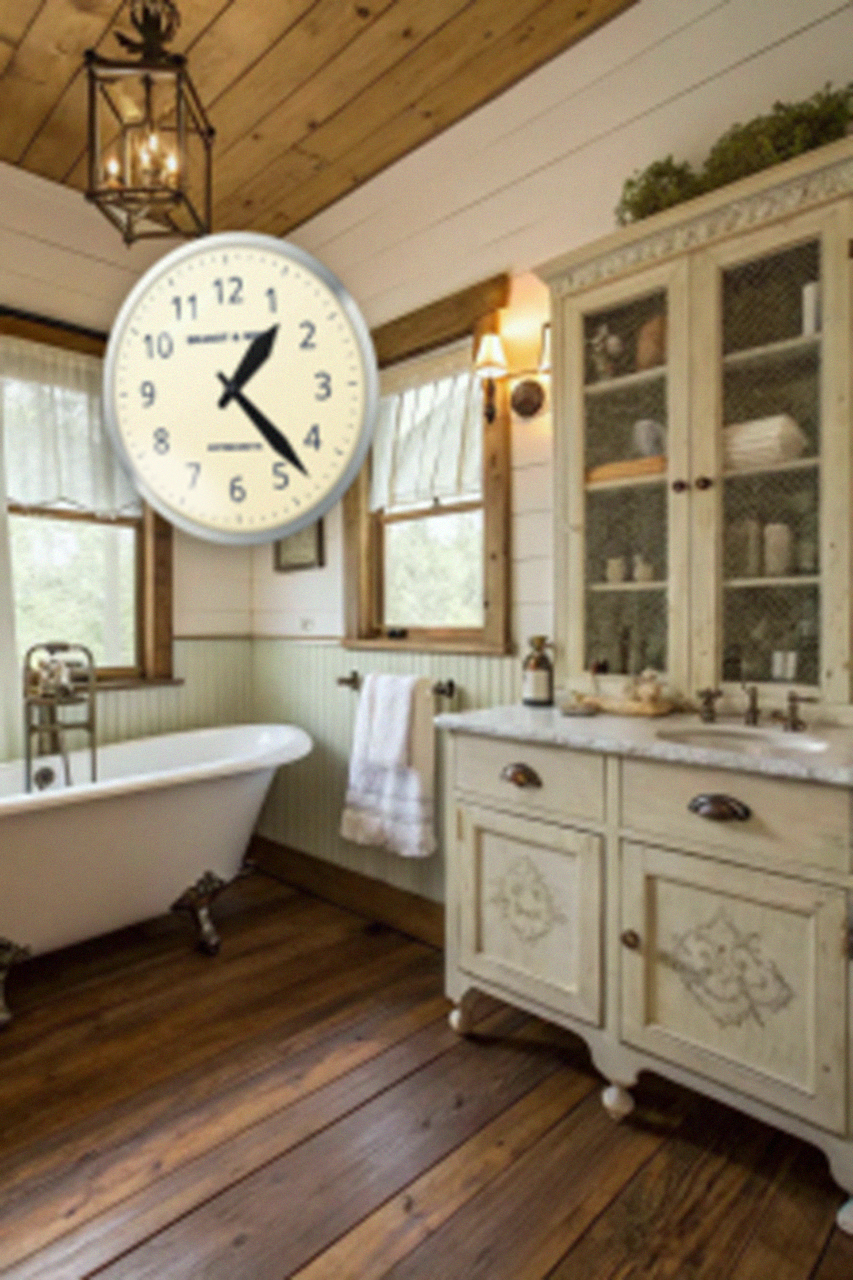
1:23
